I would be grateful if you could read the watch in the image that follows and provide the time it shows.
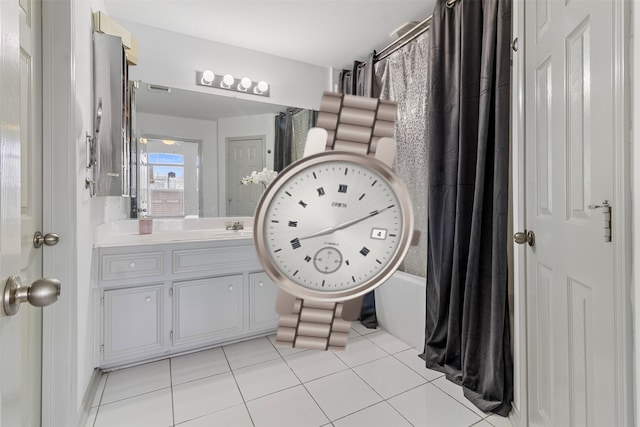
8:10
